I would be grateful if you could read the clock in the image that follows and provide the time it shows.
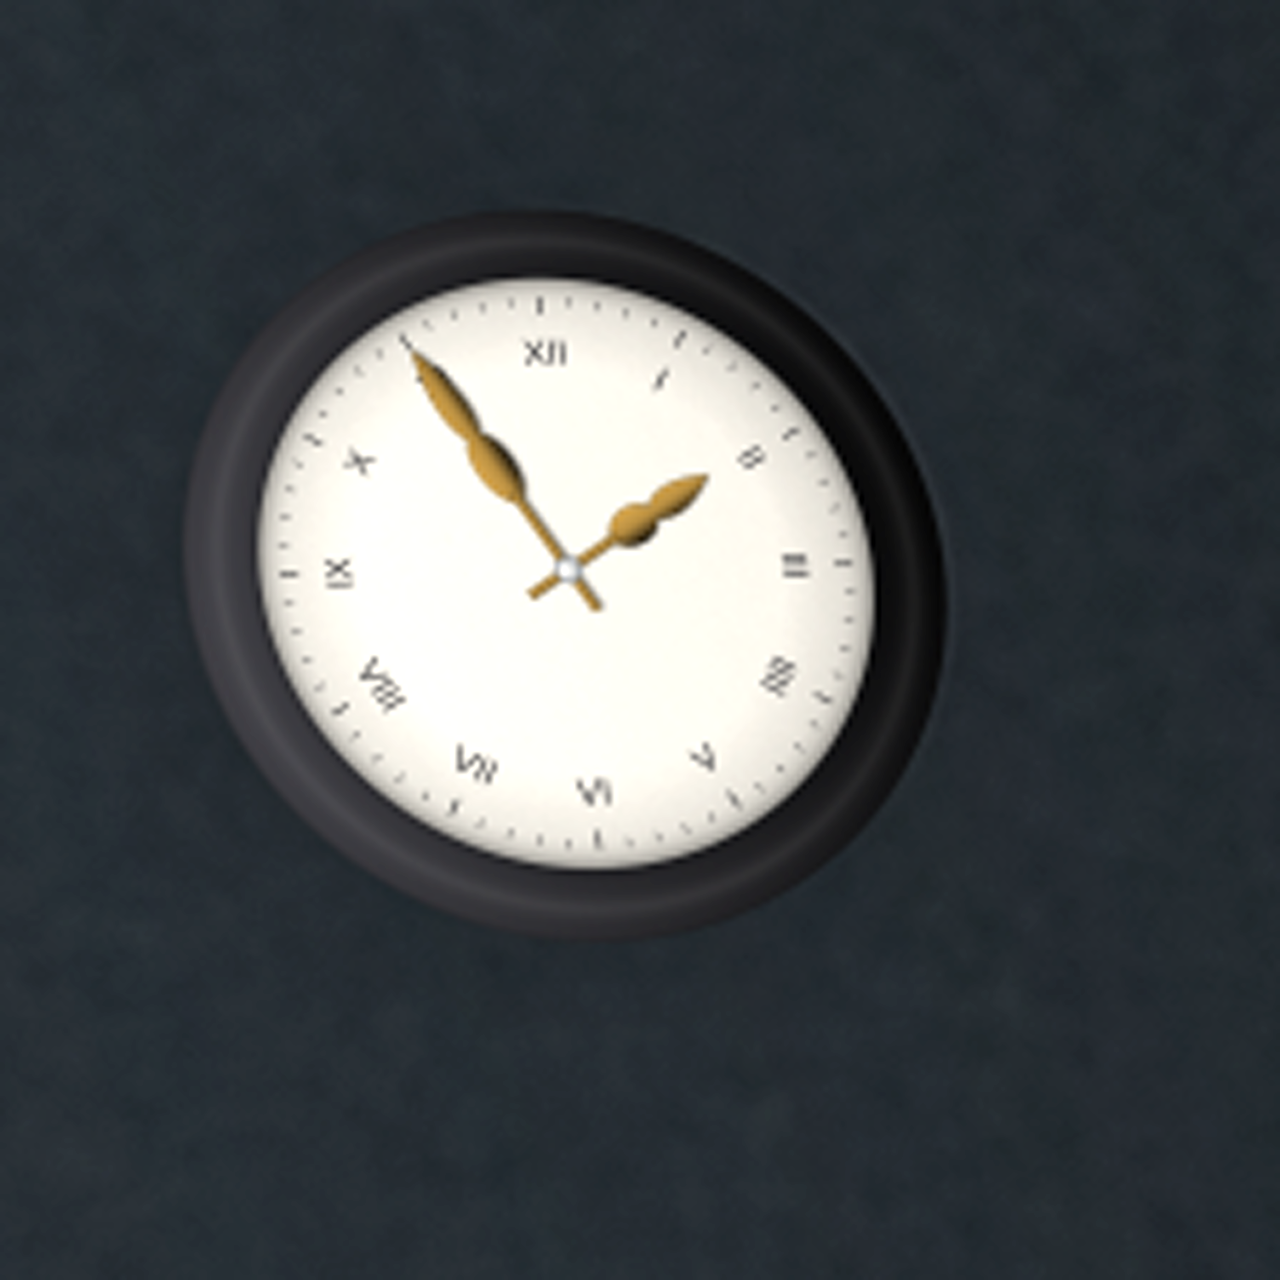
1:55
